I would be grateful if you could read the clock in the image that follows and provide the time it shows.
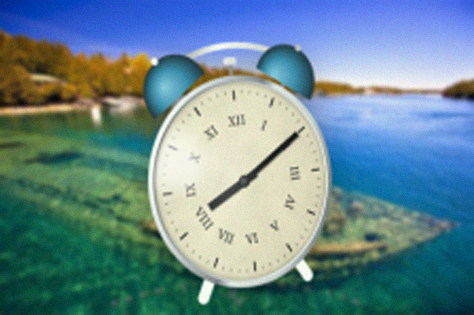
8:10
